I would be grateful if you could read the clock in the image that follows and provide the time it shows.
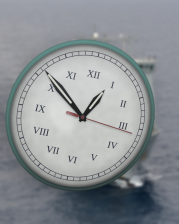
12:51:16
